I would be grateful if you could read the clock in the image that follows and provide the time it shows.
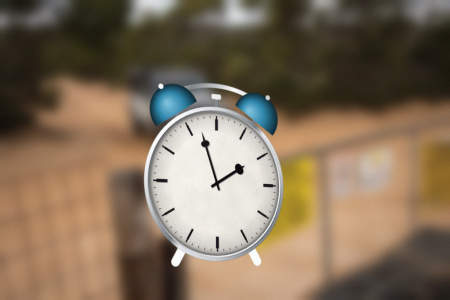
1:57
